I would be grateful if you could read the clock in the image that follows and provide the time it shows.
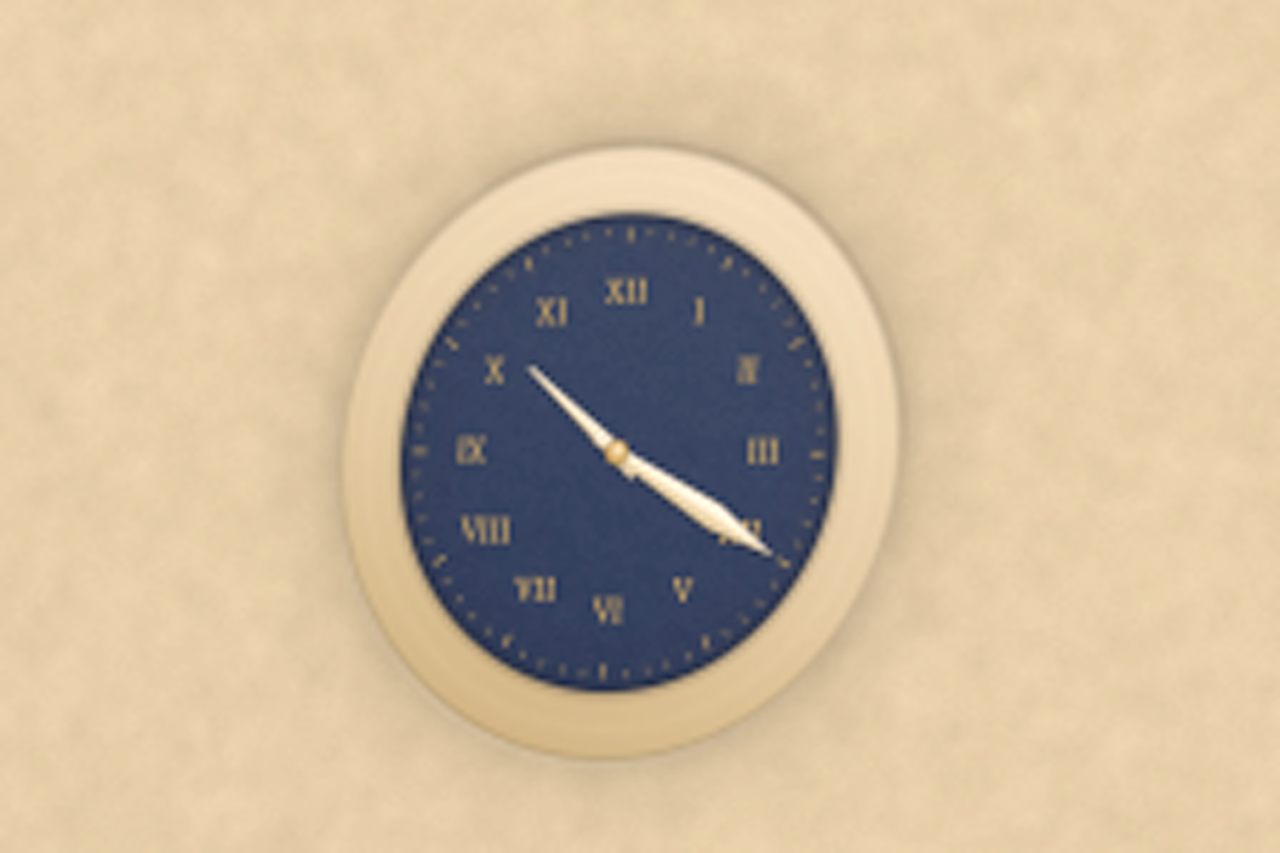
10:20
